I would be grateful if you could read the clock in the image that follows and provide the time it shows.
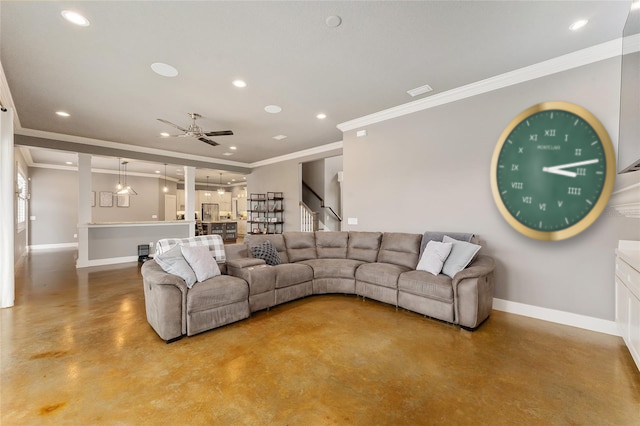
3:13
